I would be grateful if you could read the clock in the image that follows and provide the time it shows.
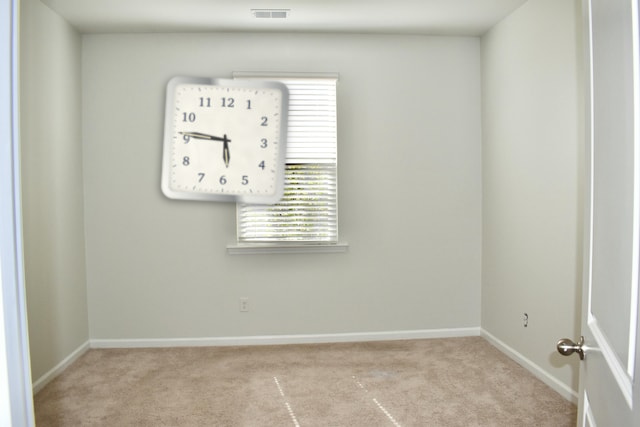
5:46
